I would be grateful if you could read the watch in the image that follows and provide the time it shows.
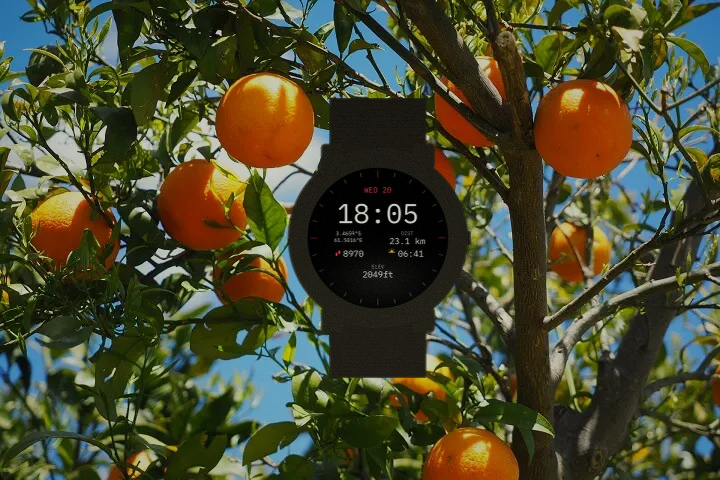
18:05
